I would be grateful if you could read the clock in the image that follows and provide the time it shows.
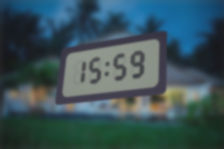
15:59
